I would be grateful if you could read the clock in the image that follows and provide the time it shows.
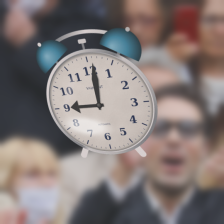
9:01
